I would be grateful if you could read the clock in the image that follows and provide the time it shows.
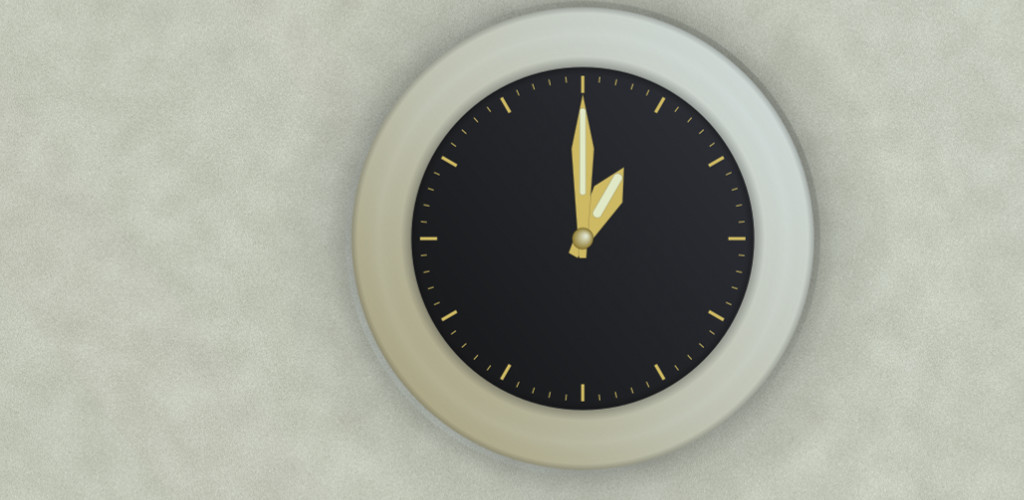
1:00
